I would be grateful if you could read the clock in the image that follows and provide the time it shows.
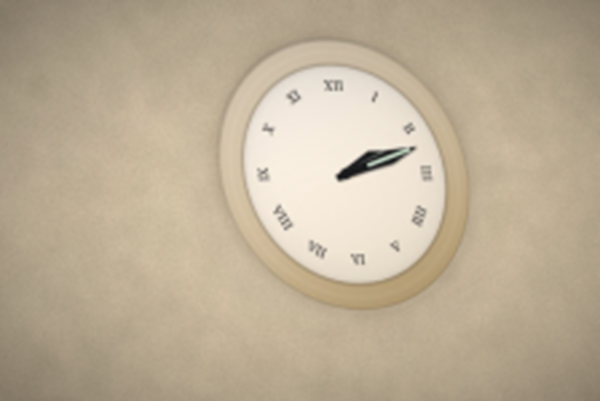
2:12
